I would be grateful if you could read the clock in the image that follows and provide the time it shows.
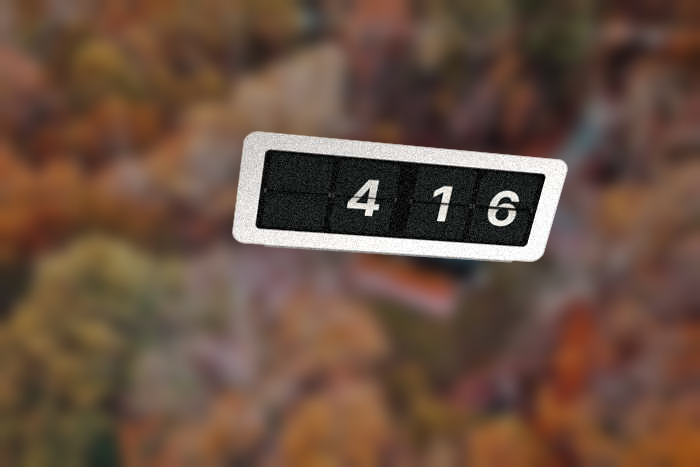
4:16
